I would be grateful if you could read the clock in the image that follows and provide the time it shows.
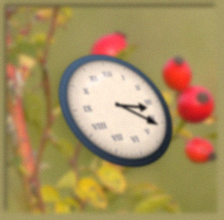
3:21
